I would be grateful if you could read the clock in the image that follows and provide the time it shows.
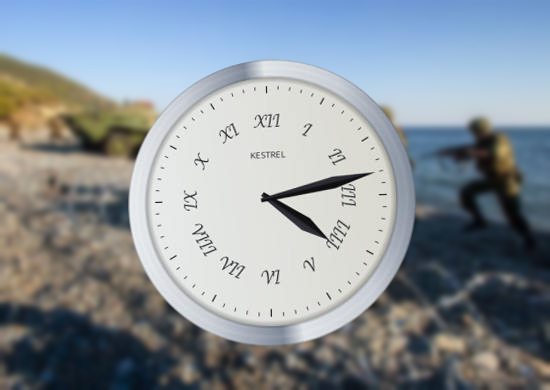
4:13
